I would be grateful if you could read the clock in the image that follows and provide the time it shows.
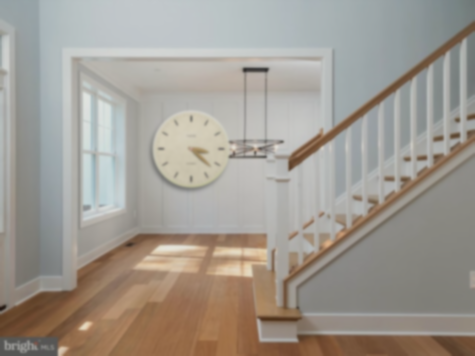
3:22
